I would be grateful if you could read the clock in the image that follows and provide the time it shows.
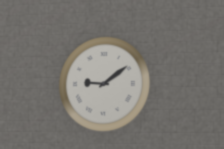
9:09
